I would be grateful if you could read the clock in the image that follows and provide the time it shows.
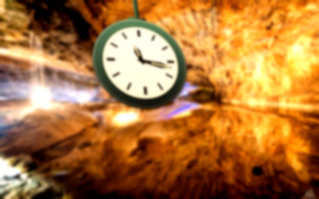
11:17
